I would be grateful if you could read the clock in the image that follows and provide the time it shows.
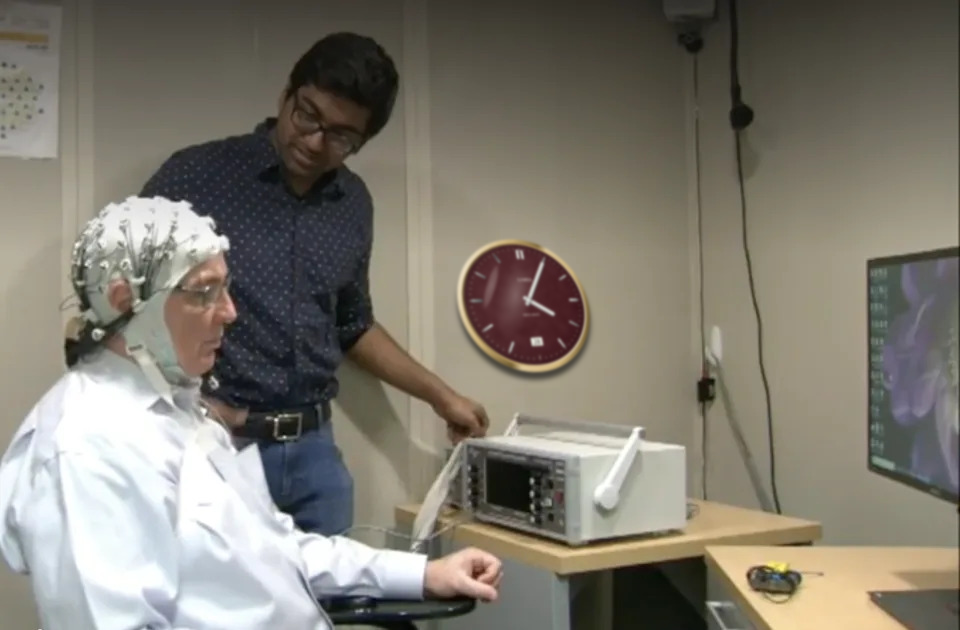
4:05
